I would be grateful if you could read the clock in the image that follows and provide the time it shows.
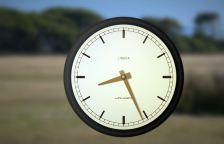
8:26
